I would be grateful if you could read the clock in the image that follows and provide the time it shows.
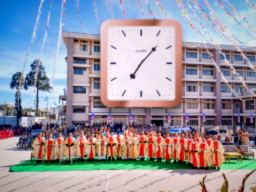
7:07
